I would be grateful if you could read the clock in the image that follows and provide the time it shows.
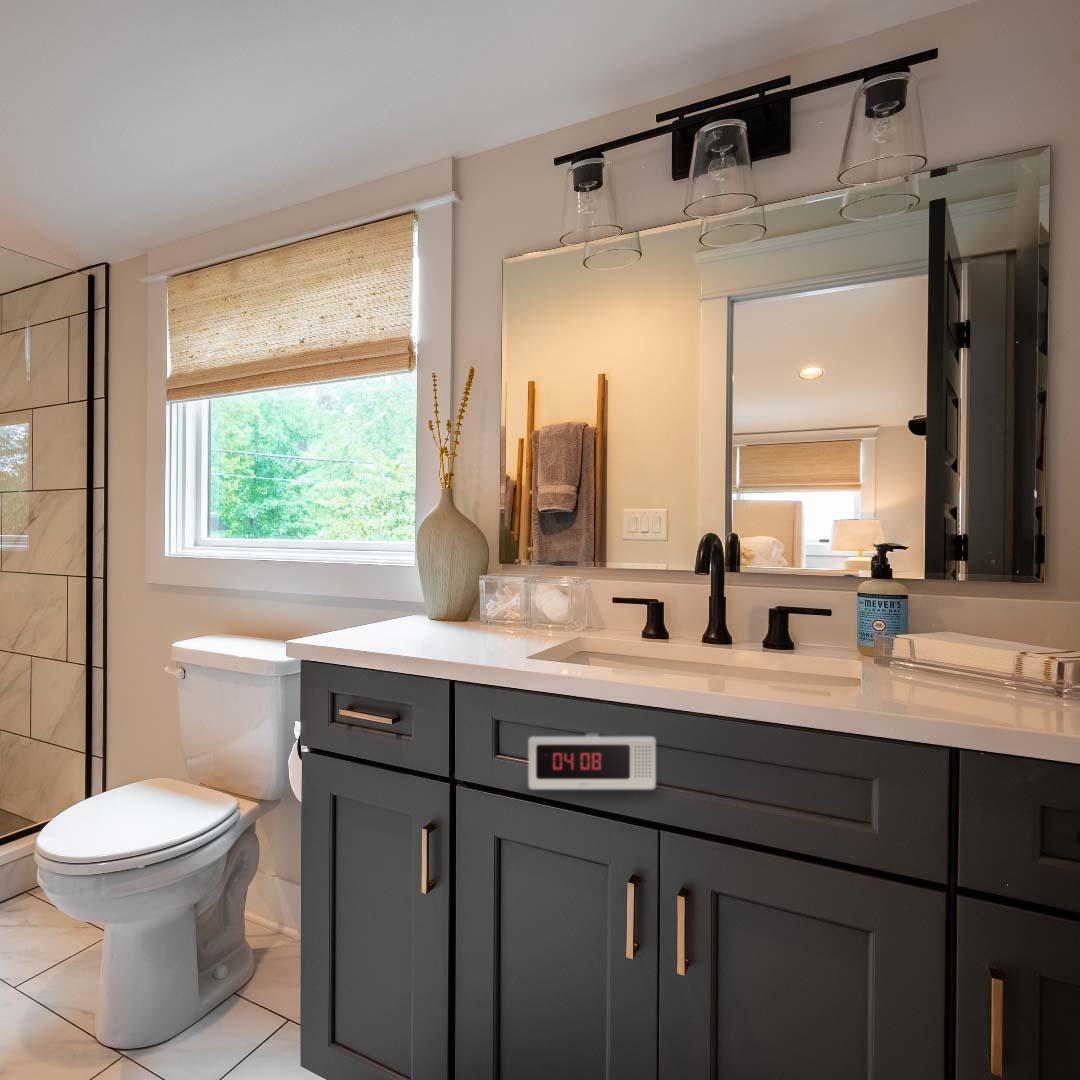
4:08
